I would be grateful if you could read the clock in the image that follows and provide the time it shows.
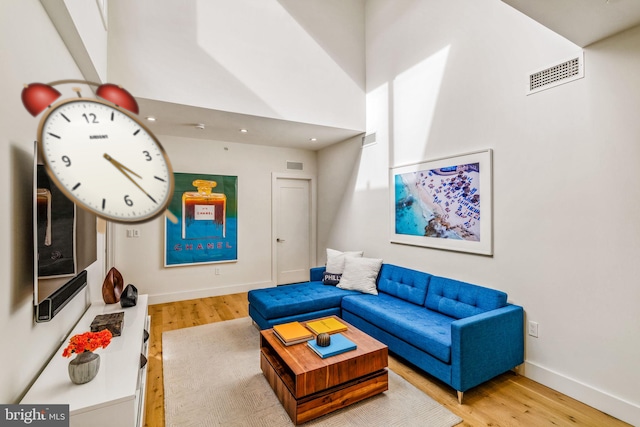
4:25
